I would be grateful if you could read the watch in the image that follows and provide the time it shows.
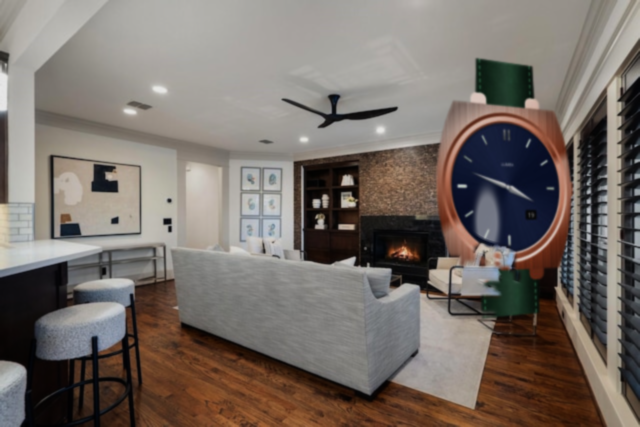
3:48
